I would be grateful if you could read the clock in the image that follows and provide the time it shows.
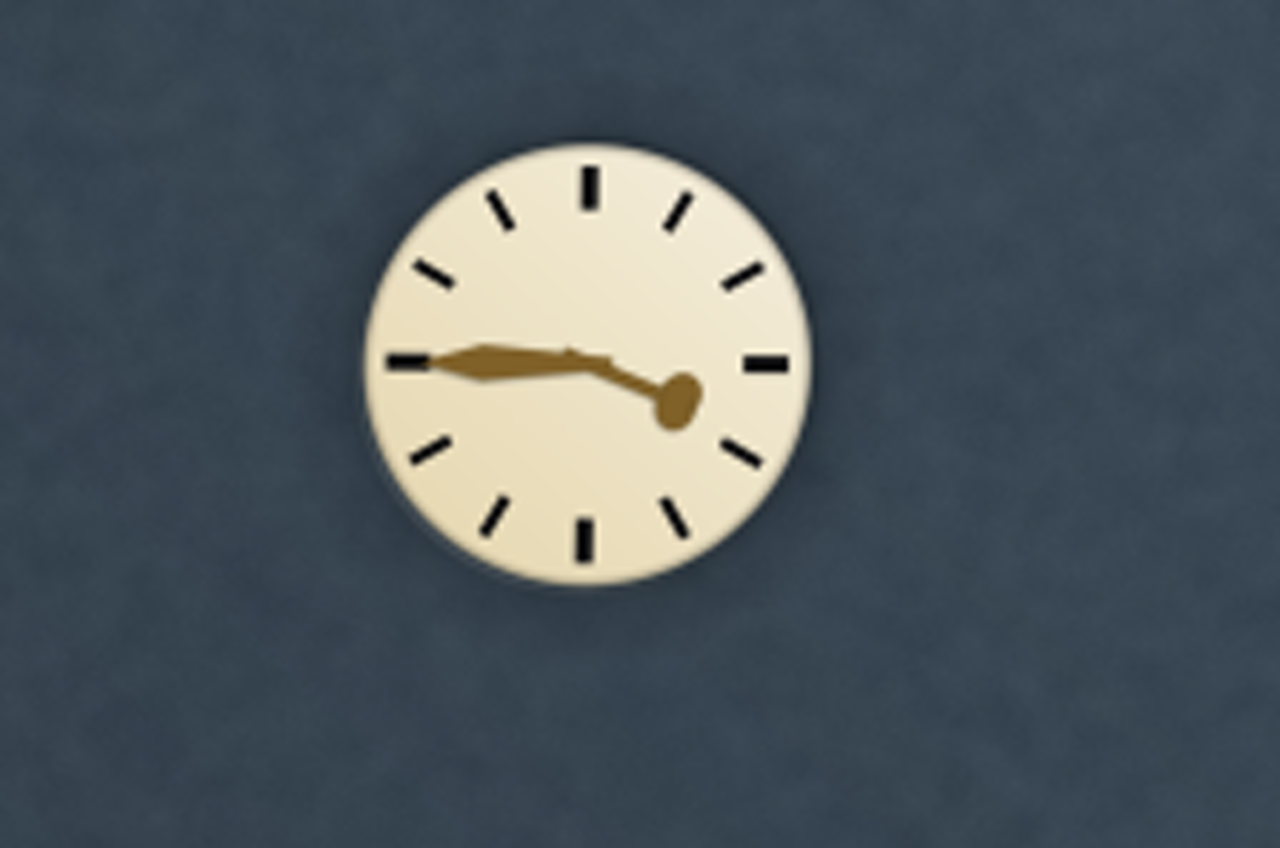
3:45
